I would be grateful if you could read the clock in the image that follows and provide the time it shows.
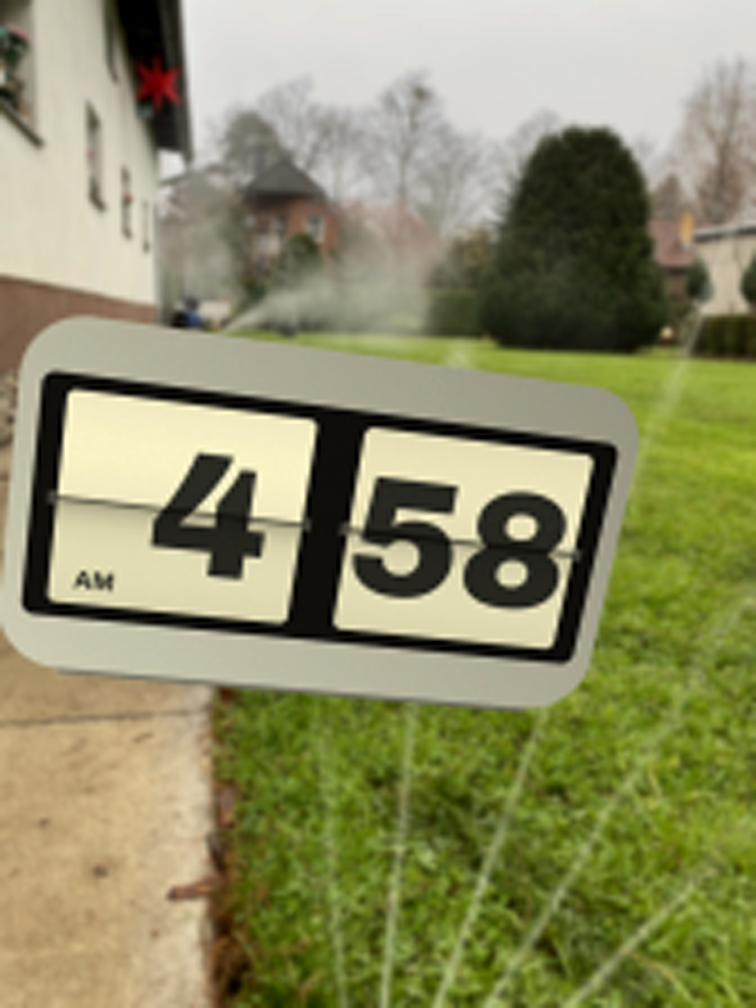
4:58
